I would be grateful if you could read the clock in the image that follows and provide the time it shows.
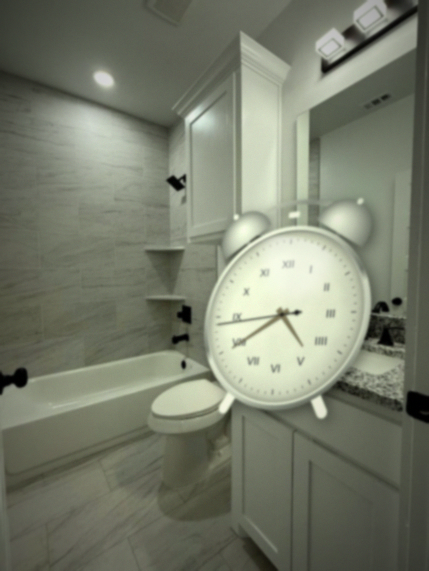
4:39:44
